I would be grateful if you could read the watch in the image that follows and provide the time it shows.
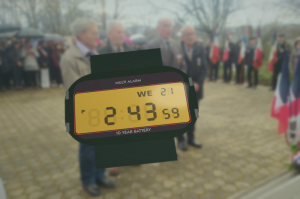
2:43:59
